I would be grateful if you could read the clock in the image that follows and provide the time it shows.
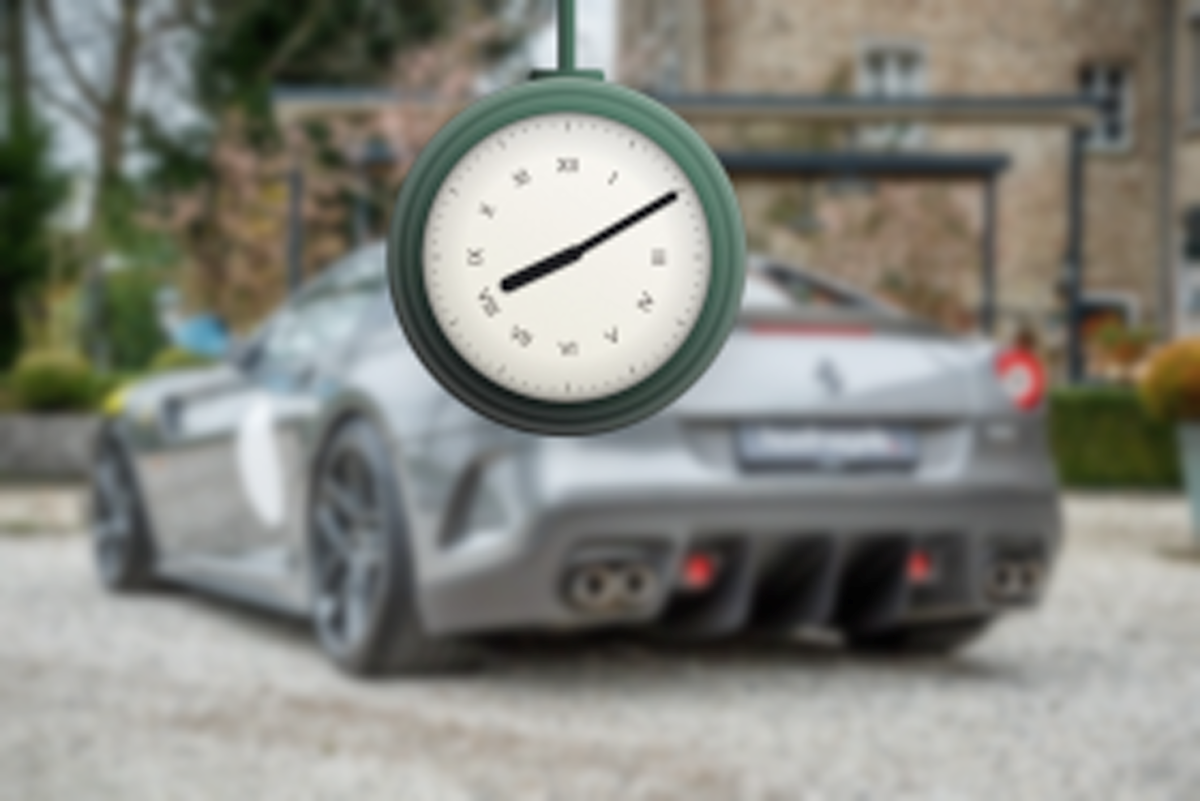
8:10
